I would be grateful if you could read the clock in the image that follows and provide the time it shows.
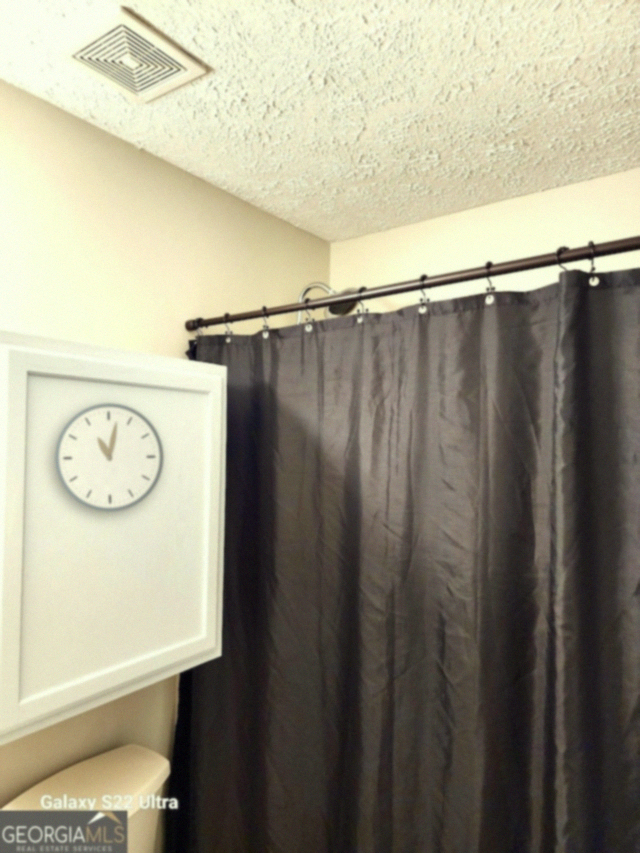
11:02
